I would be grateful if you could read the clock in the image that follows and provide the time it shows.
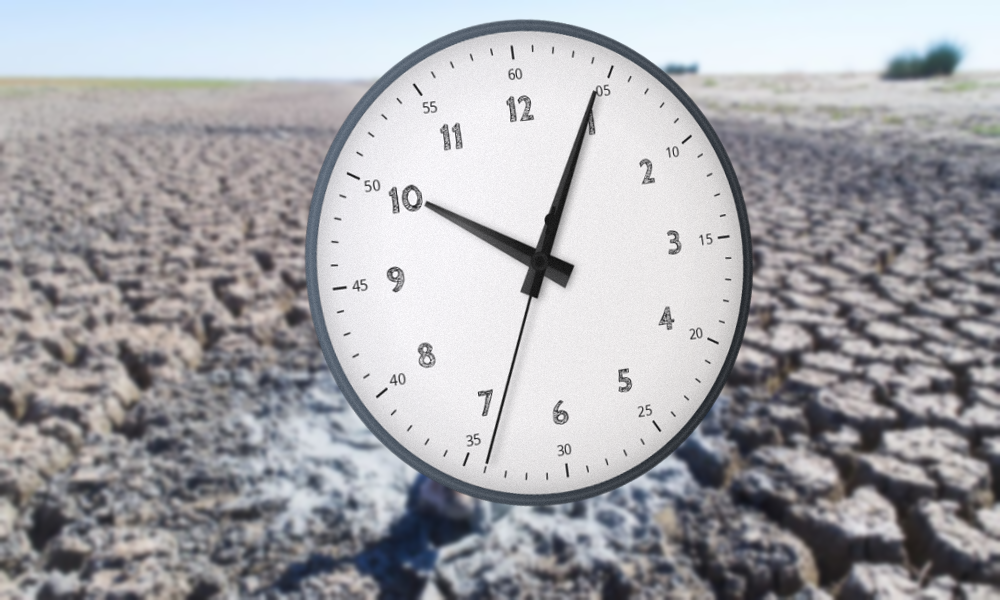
10:04:34
